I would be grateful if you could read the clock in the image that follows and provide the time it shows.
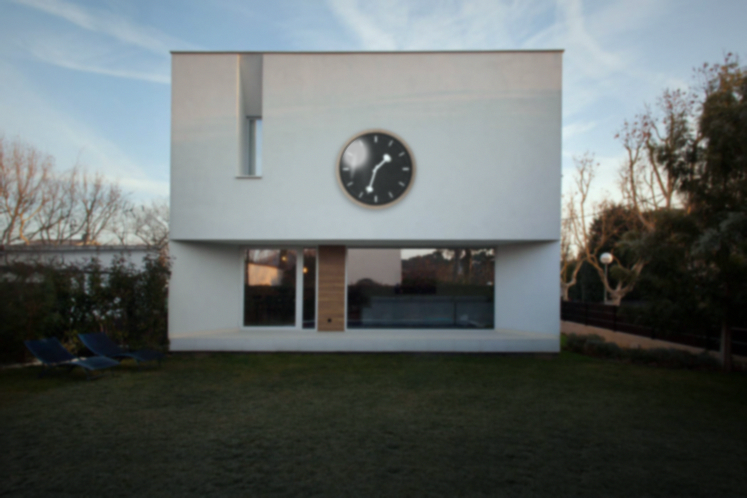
1:33
